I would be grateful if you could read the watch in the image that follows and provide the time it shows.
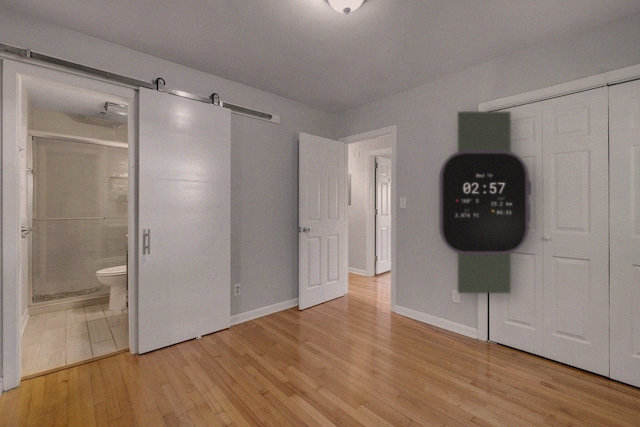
2:57
